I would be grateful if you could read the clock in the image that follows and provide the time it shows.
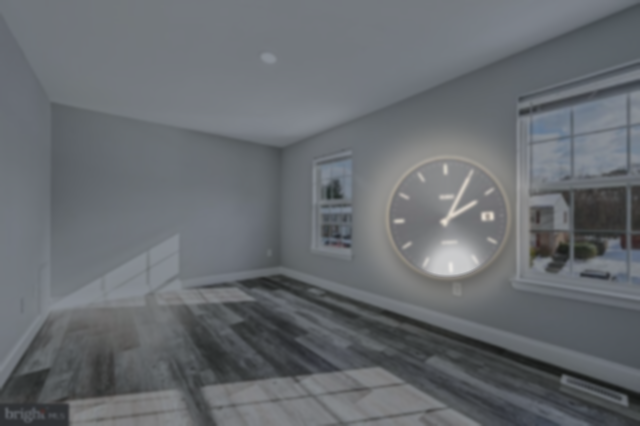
2:05
